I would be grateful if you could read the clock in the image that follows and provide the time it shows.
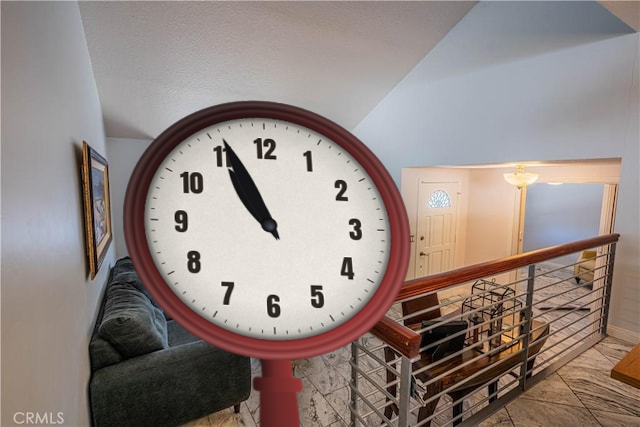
10:56
